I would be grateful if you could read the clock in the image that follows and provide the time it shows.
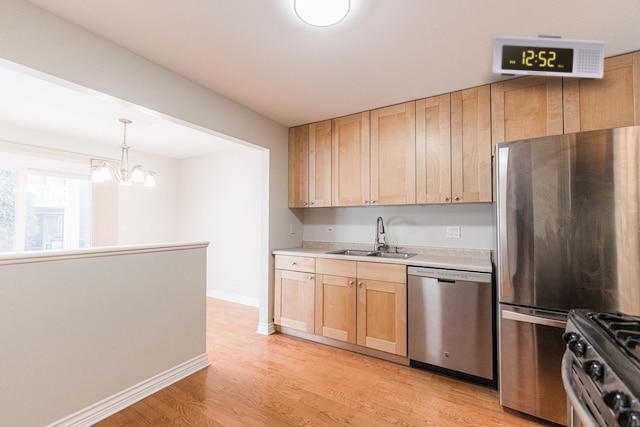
12:52
